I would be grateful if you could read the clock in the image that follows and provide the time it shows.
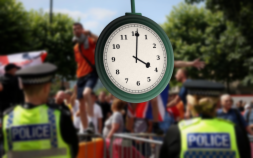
4:01
